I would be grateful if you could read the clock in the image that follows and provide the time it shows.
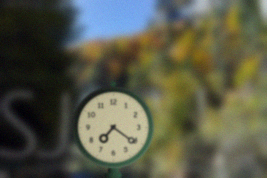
7:21
